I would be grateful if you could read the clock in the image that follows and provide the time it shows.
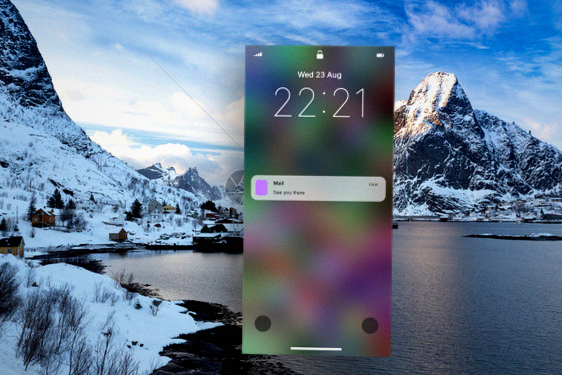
22:21
